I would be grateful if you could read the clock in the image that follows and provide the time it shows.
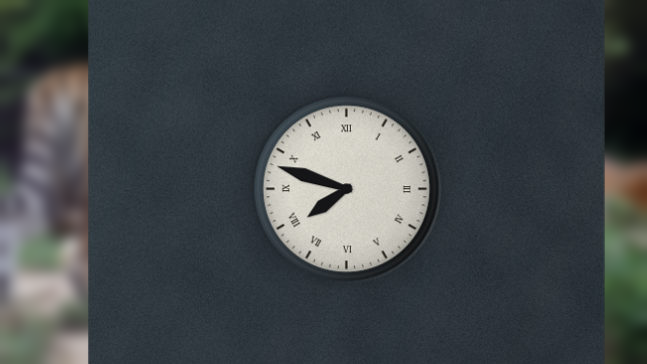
7:48
